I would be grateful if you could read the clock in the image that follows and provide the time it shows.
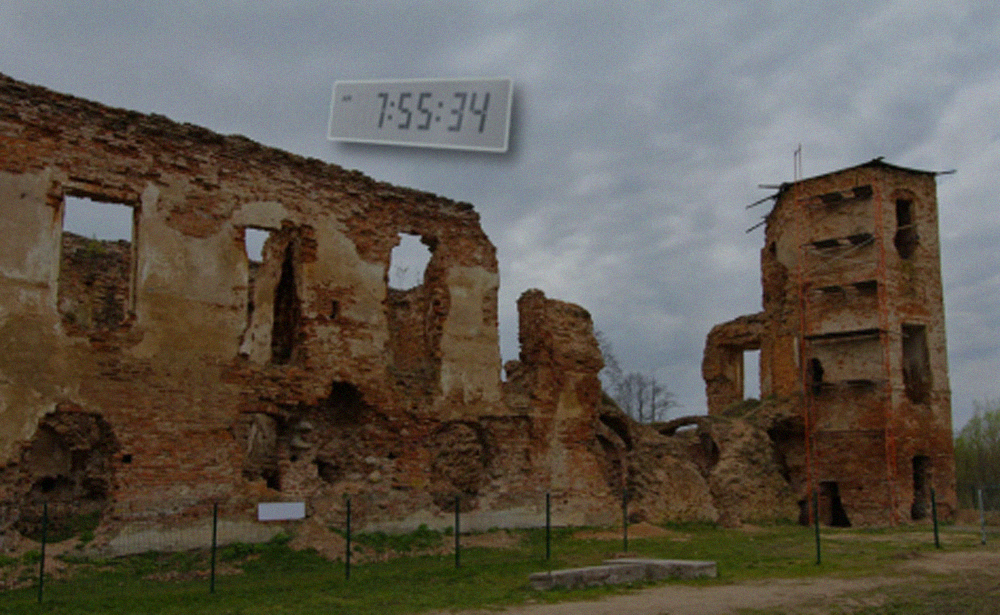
7:55:34
